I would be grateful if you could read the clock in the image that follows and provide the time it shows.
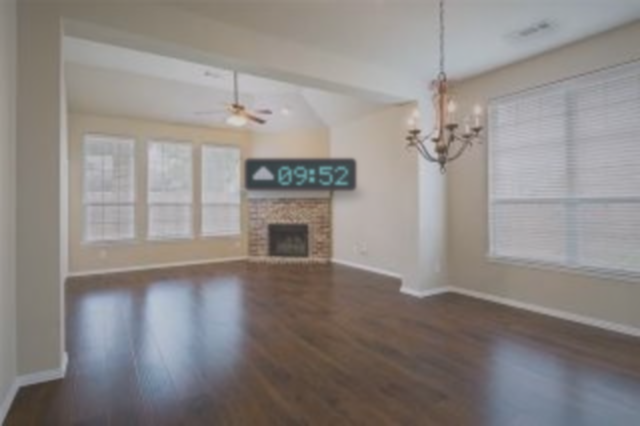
9:52
